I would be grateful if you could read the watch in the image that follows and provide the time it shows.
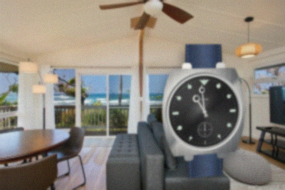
10:59
